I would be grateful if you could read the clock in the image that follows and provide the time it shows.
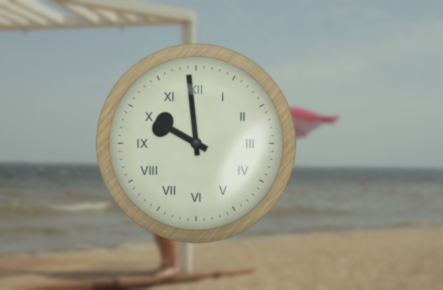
9:59
